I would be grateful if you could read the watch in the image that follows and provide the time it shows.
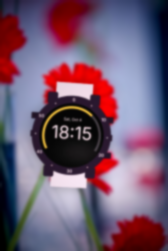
18:15
